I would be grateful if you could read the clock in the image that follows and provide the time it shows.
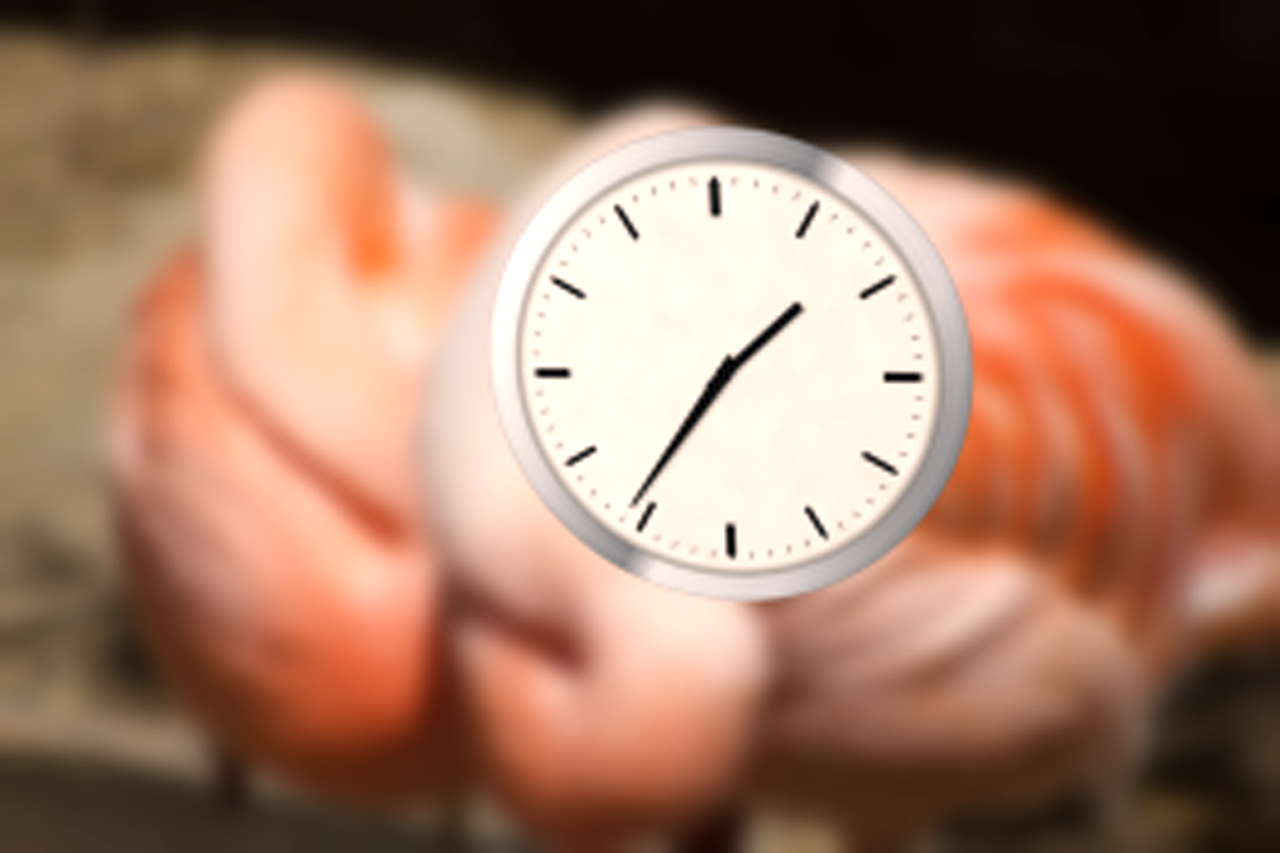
1:36
